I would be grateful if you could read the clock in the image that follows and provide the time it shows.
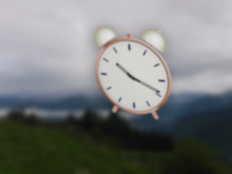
10:19
